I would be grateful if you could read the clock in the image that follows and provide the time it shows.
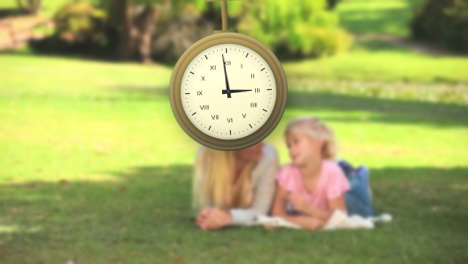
2:59
